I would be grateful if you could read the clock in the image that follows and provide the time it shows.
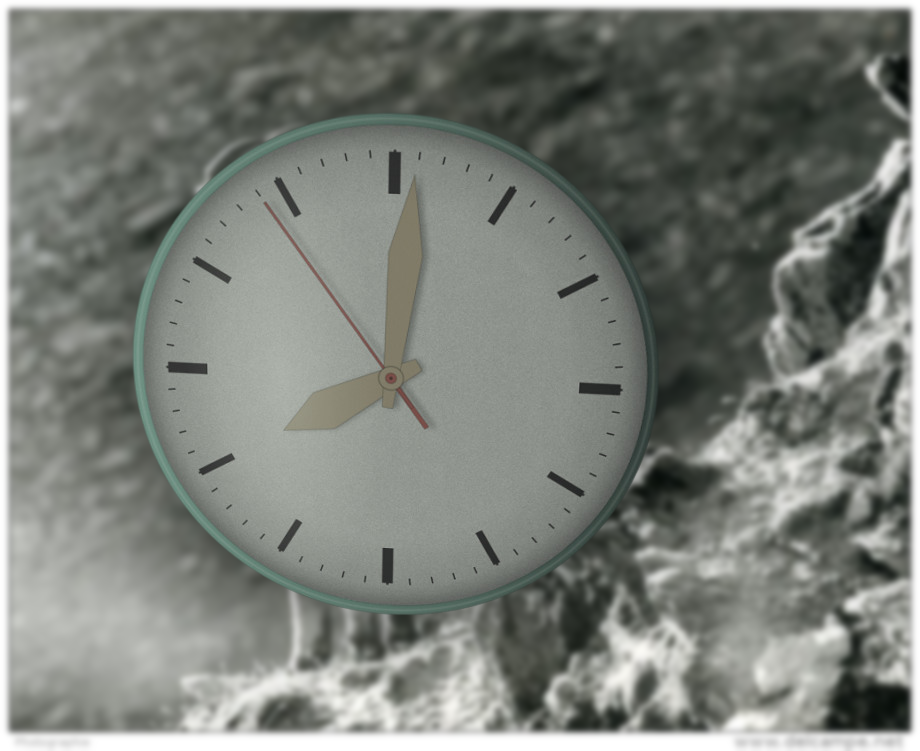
8:00:54
